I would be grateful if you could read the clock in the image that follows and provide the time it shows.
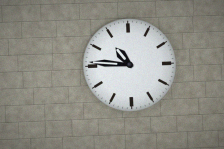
10:46
